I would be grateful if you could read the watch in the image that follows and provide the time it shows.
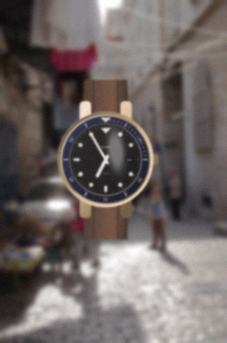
6:55
